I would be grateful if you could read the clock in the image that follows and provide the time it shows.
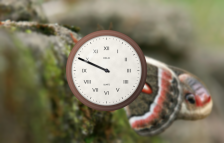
9:49
